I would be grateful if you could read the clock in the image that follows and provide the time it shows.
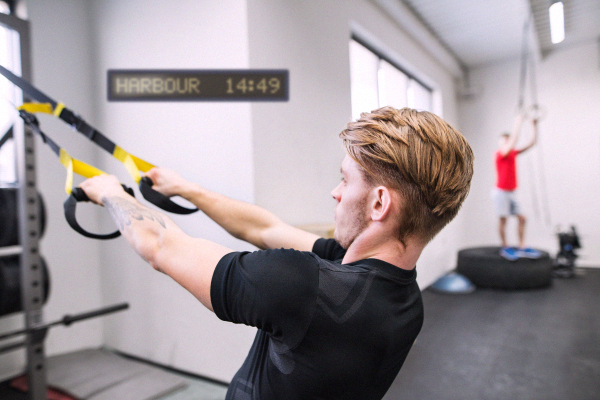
14:49
